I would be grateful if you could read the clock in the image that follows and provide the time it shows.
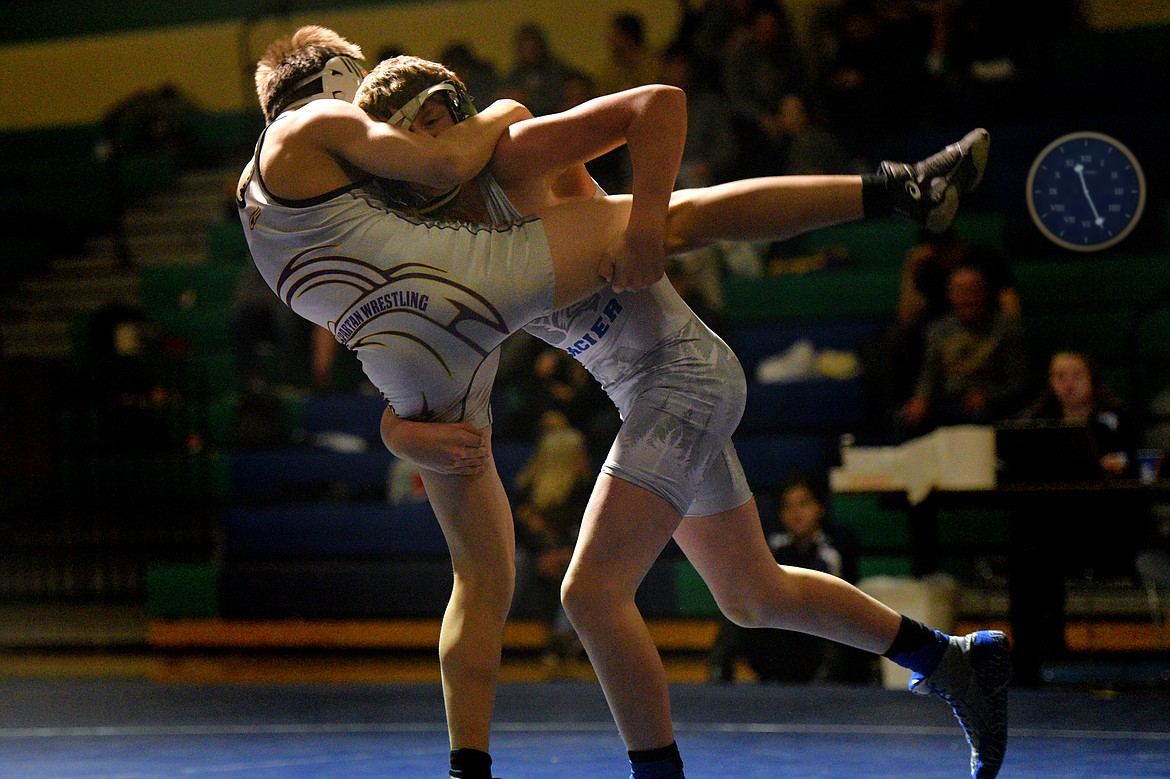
11:26
